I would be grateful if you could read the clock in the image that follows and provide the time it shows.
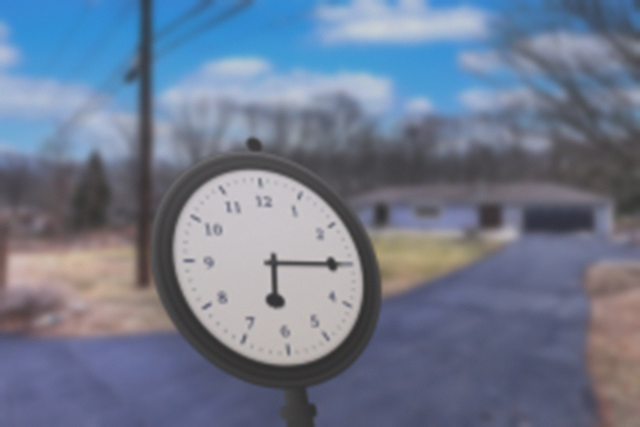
6:15
